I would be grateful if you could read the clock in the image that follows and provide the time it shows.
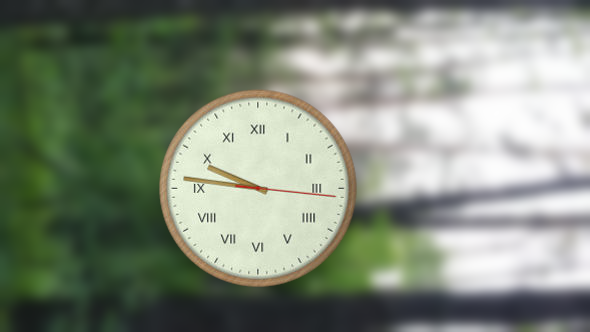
9:46:16
